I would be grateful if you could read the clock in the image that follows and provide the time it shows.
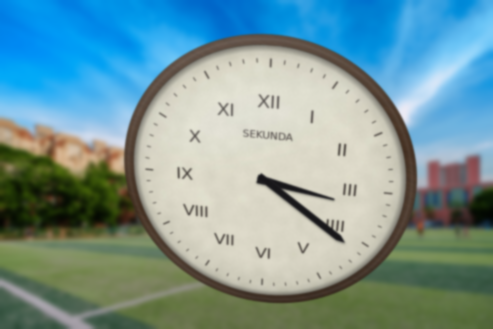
3:21
